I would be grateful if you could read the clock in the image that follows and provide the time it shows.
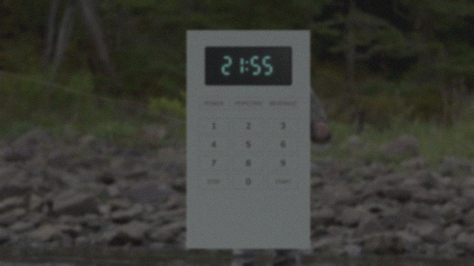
21:55
